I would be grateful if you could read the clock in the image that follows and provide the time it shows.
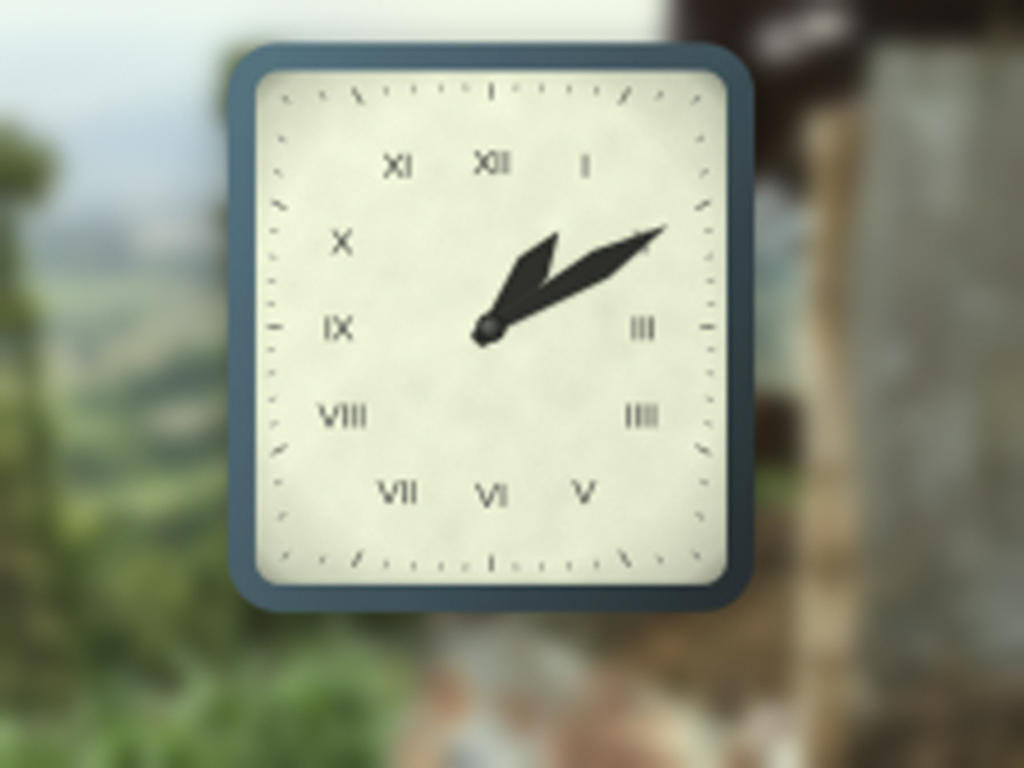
1:10
